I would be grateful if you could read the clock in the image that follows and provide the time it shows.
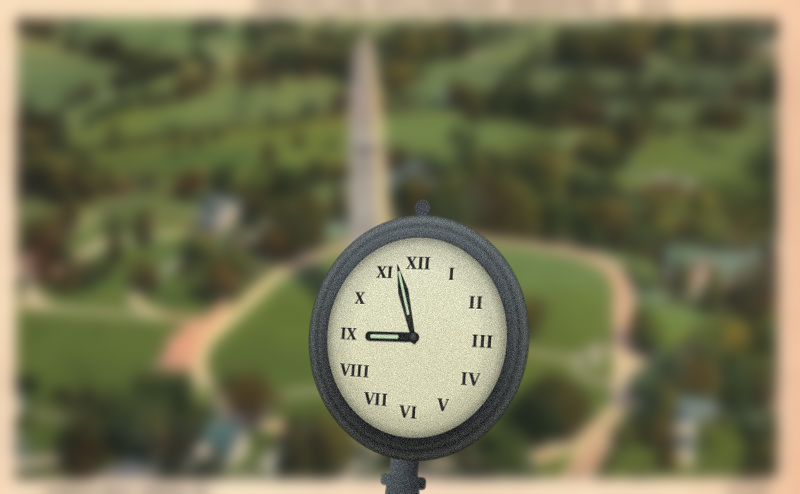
8:57
